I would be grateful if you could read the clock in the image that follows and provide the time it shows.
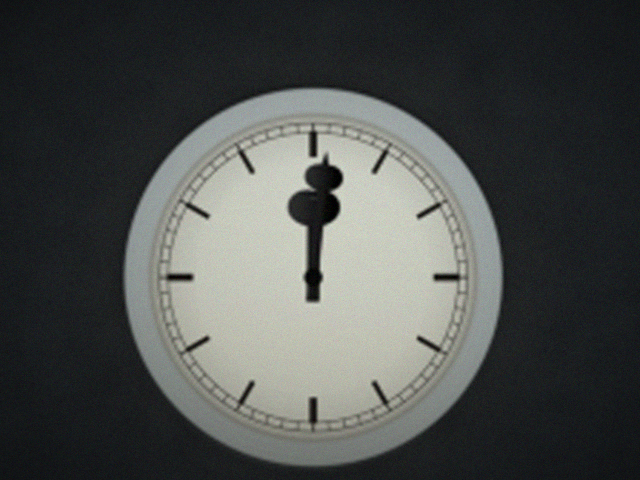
12:01
